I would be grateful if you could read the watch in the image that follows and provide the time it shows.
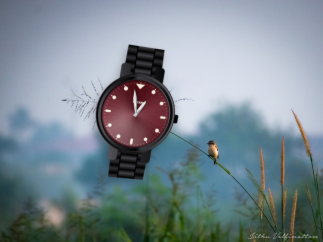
12:58
